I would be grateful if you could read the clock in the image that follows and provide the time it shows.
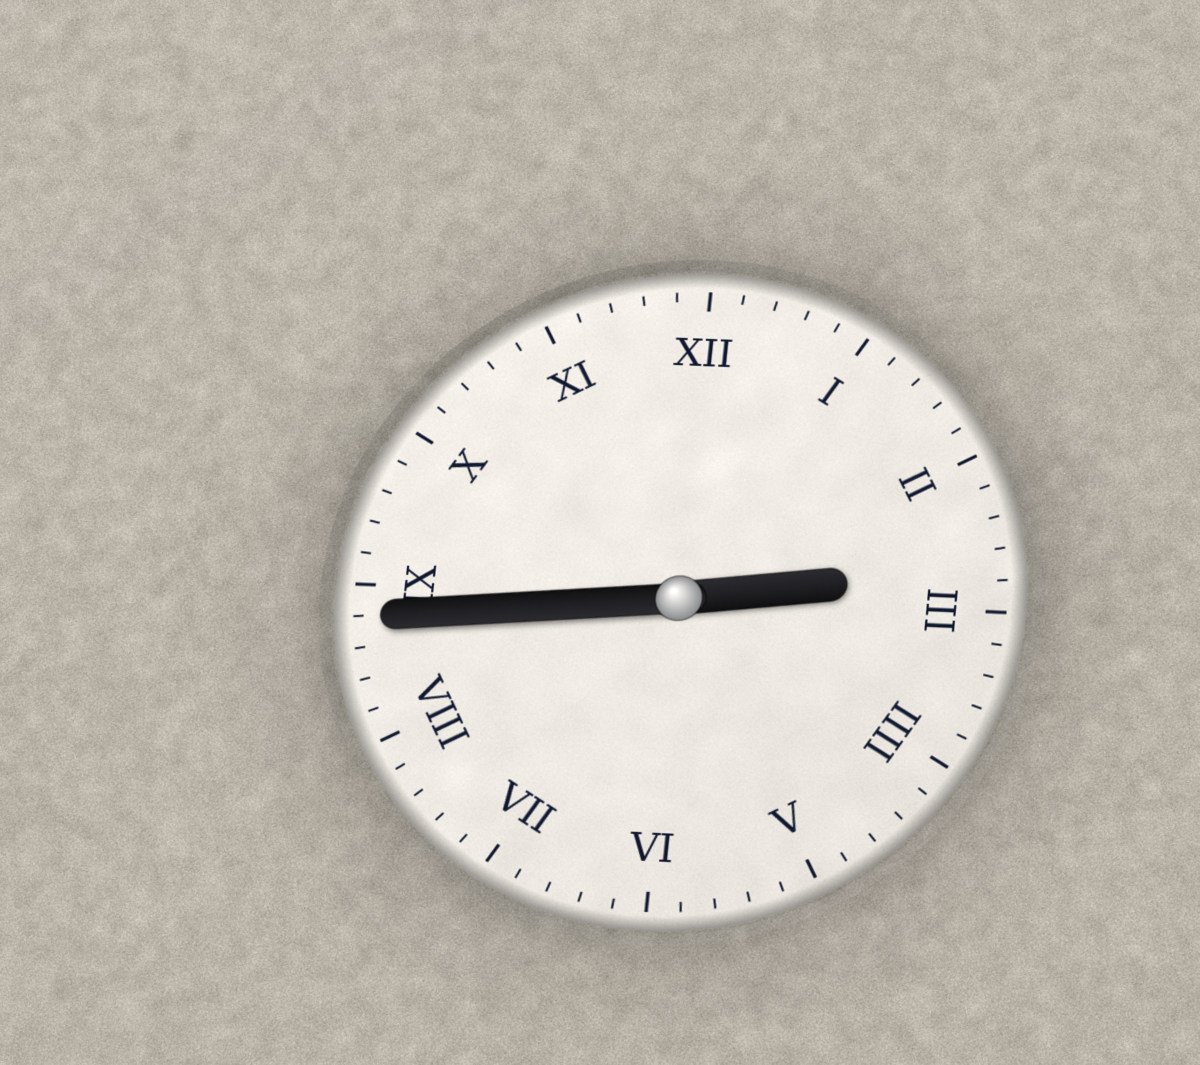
2:44
